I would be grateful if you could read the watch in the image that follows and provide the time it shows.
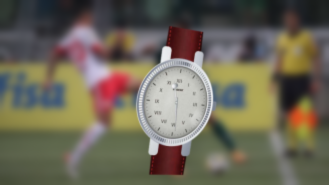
11:29
